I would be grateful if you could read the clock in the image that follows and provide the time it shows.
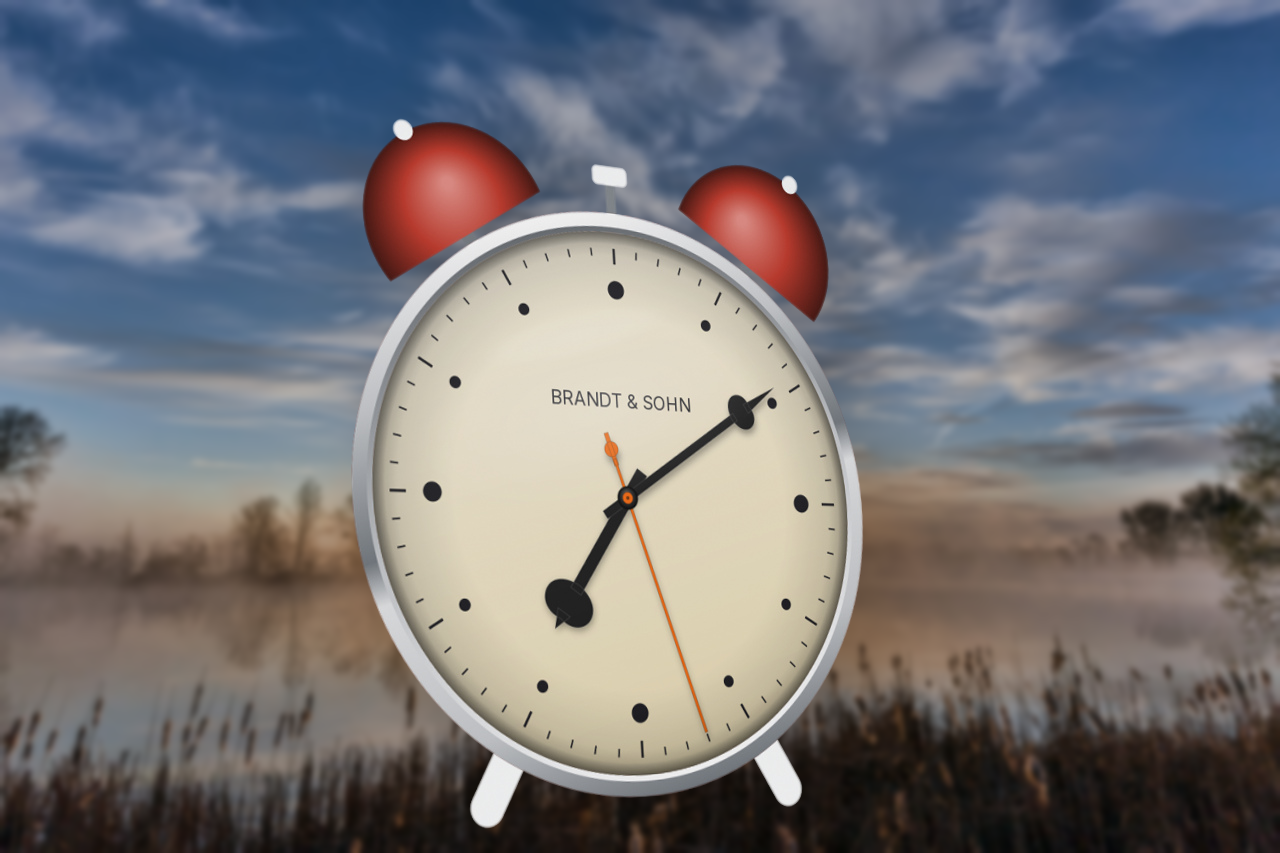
7:09:27
